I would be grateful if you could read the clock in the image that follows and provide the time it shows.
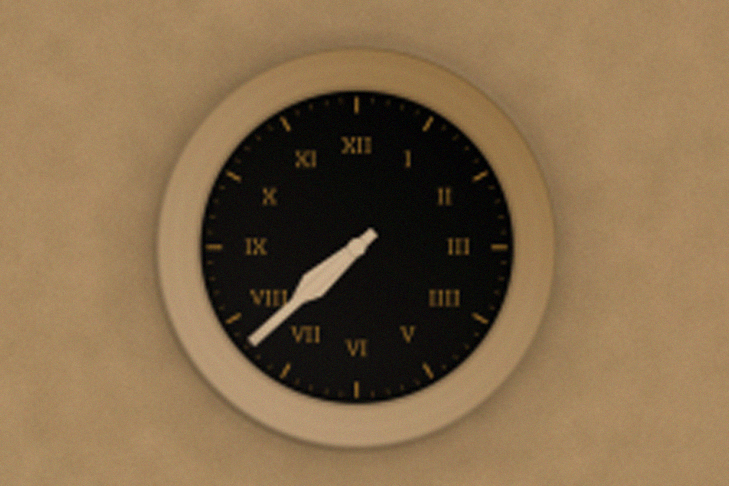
7:38
